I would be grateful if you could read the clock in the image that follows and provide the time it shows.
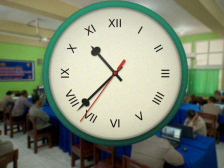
10:37:36
